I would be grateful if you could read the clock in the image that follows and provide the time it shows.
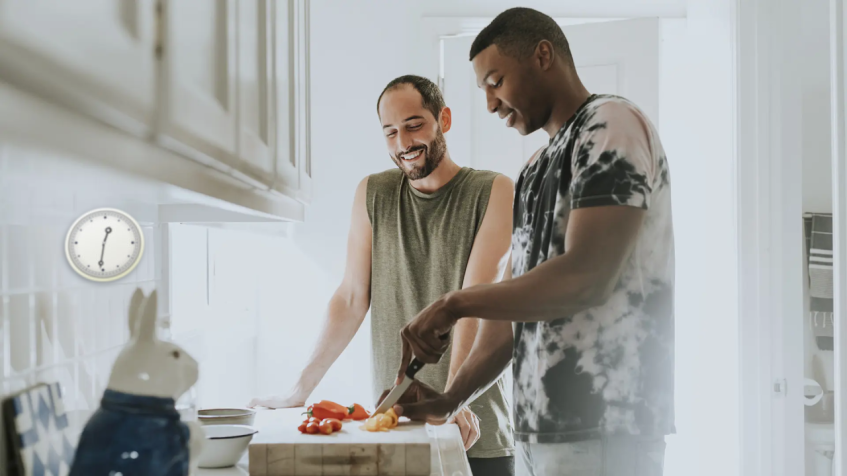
12:31
